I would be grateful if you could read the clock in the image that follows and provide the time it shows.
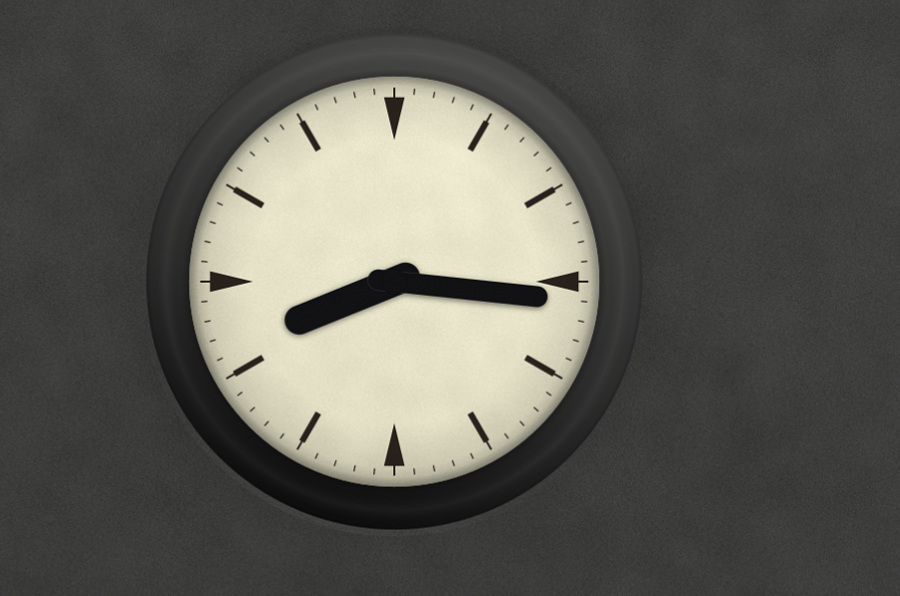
8:16
